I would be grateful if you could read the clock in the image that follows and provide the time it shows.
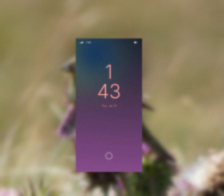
1:43
